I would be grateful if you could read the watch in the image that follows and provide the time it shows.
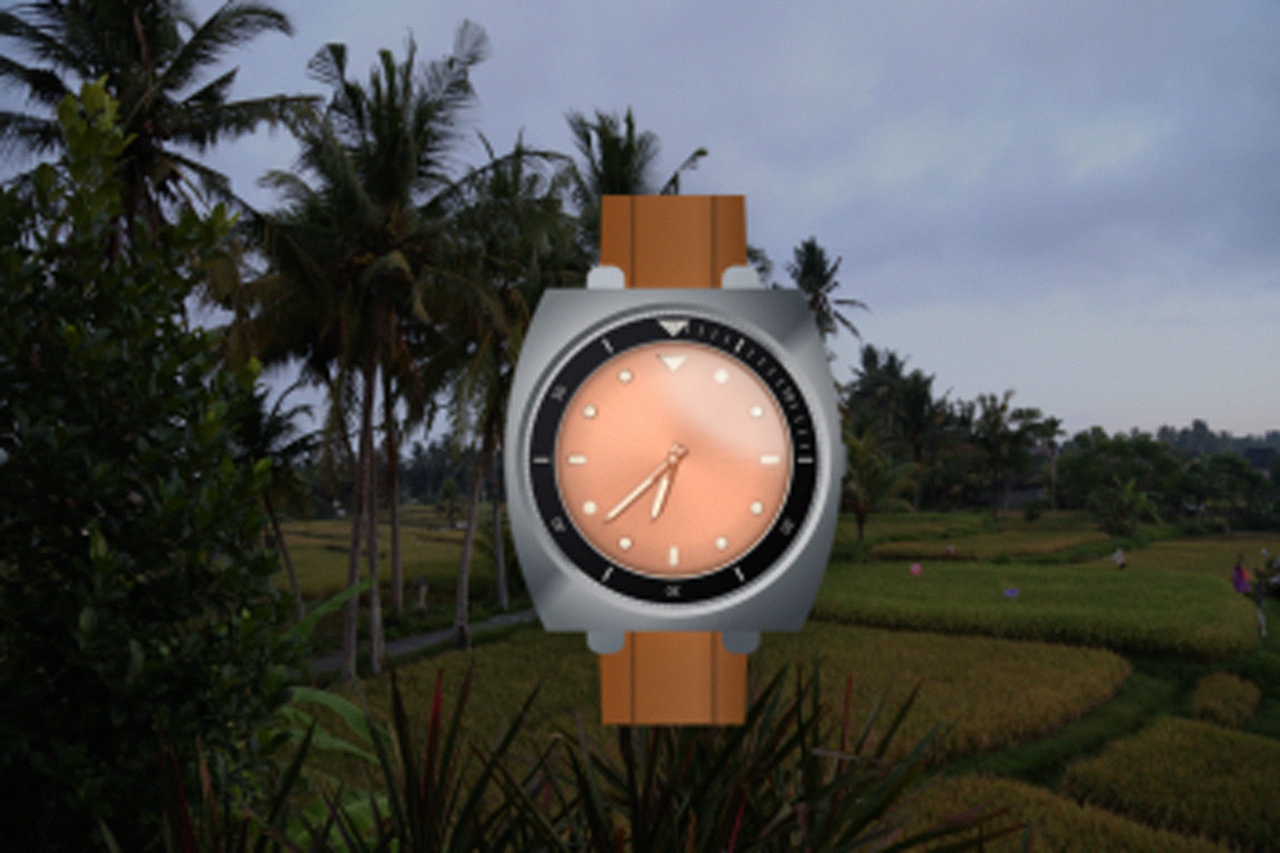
6:38
